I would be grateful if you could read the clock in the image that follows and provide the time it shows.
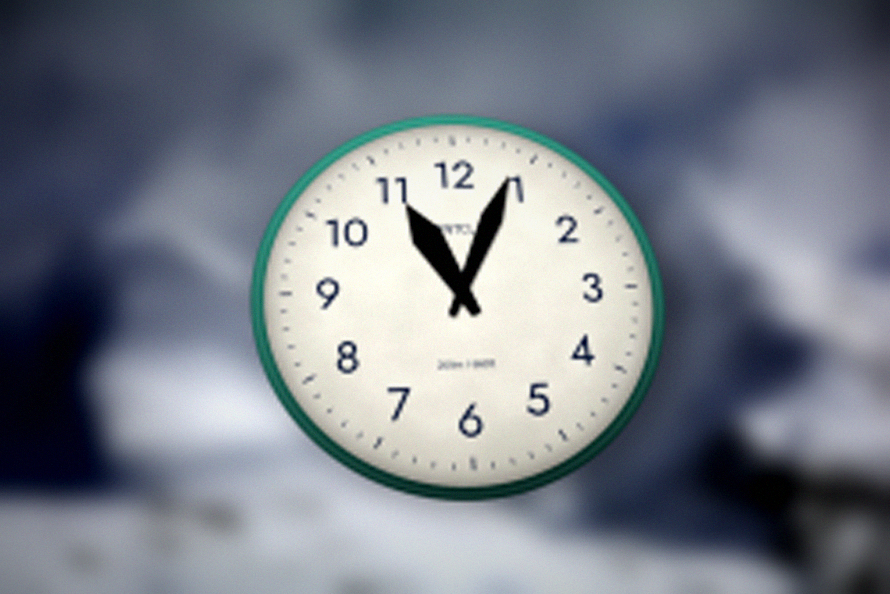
11:04
